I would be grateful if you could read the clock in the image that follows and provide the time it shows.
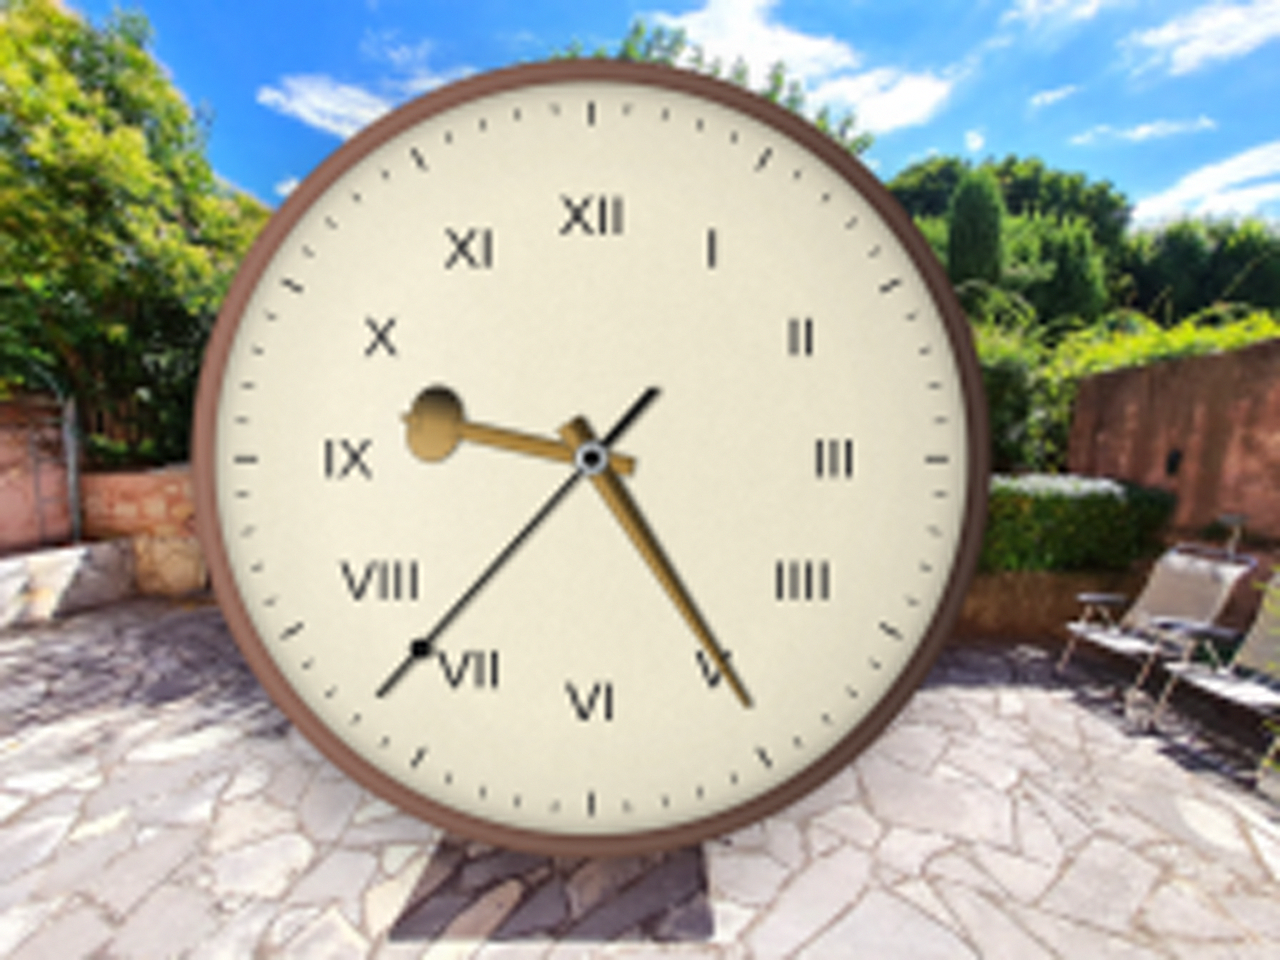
9:24:37
